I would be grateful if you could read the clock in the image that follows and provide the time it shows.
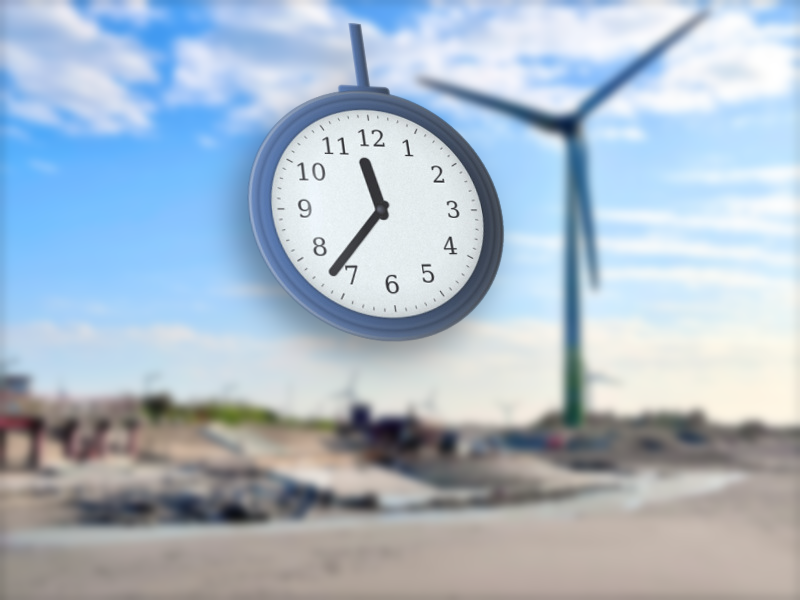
11:37
